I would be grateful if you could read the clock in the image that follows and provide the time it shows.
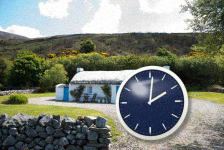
2:01
